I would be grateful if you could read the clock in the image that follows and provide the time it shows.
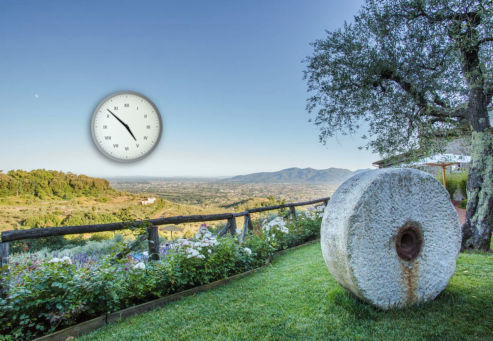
4:52
